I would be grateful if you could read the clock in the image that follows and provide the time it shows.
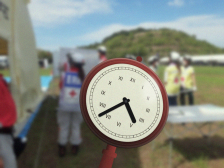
4:37
